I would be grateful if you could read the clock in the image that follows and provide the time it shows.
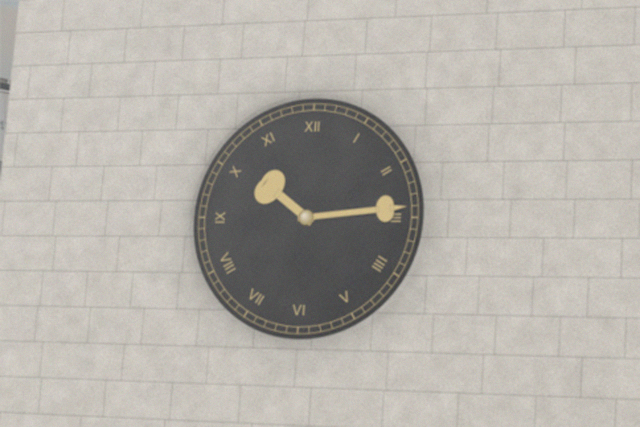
10:14
